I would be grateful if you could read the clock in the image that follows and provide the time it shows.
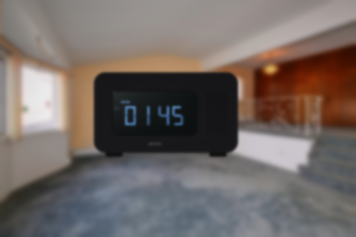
1:45
